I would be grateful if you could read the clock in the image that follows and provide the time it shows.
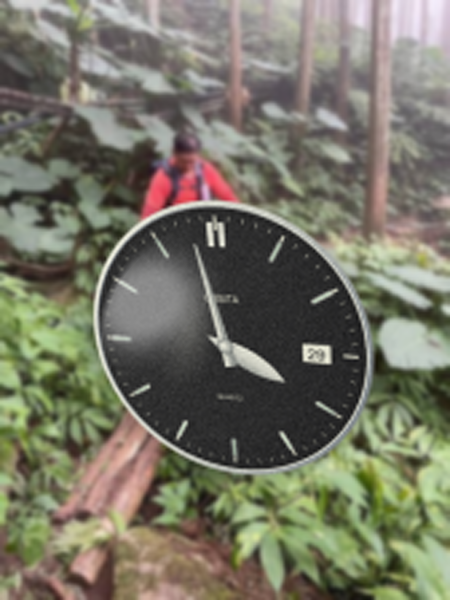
3:58
